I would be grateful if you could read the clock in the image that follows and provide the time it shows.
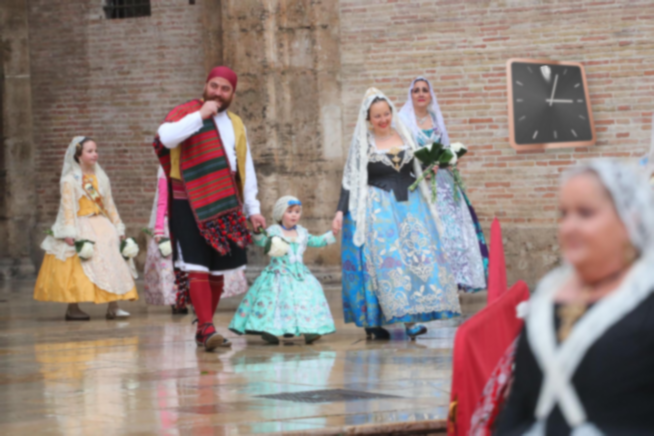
3:03
